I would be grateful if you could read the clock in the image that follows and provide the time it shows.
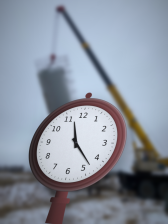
11:23
